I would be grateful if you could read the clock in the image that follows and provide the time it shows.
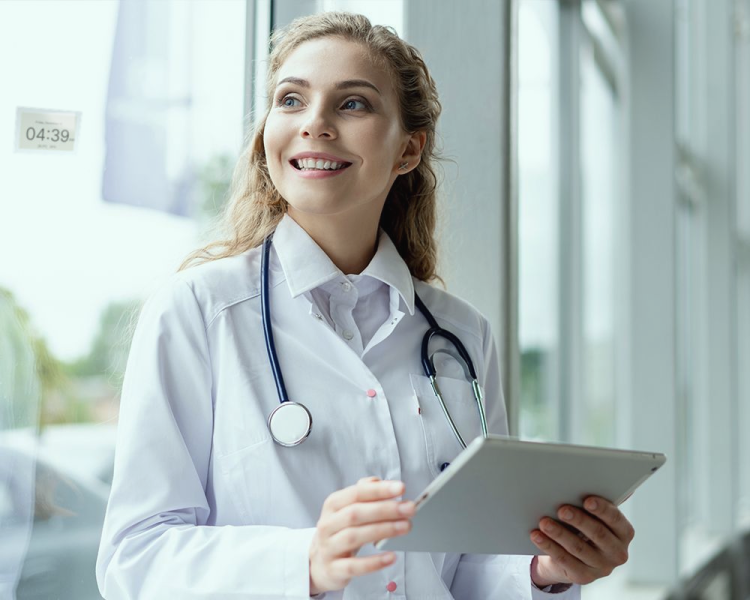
4:39
